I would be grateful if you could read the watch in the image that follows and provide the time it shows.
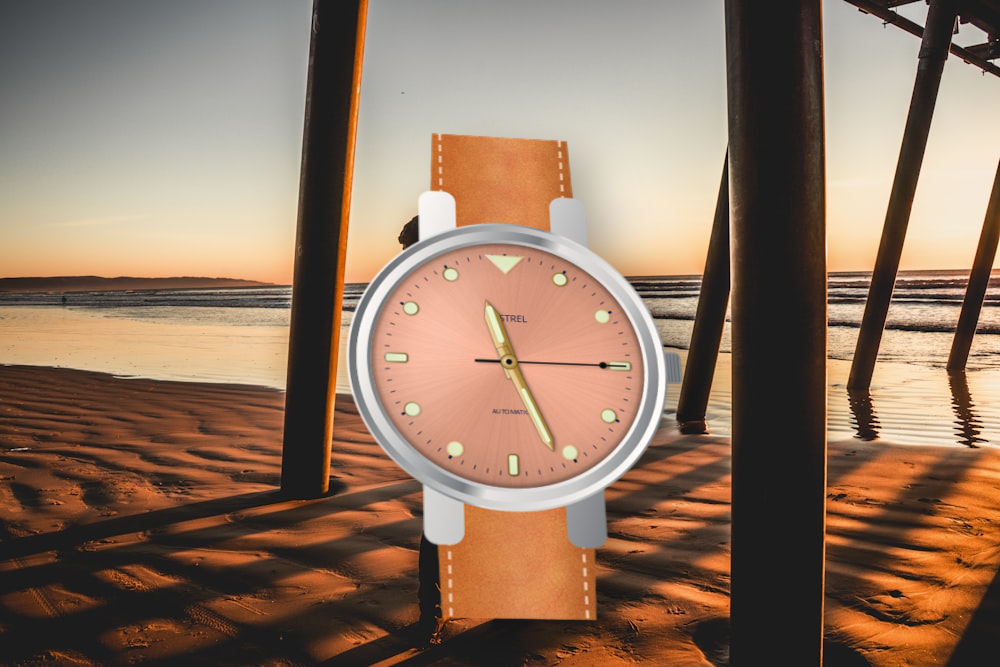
11:26:15
